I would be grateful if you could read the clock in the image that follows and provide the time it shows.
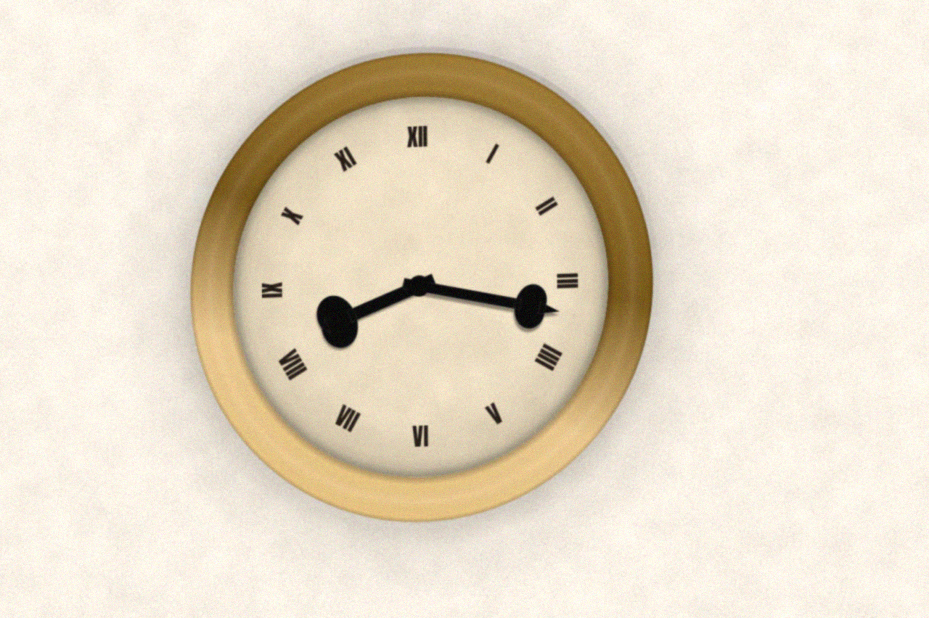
8:17
